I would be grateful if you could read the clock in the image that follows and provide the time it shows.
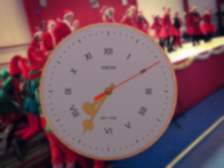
7:35:10
